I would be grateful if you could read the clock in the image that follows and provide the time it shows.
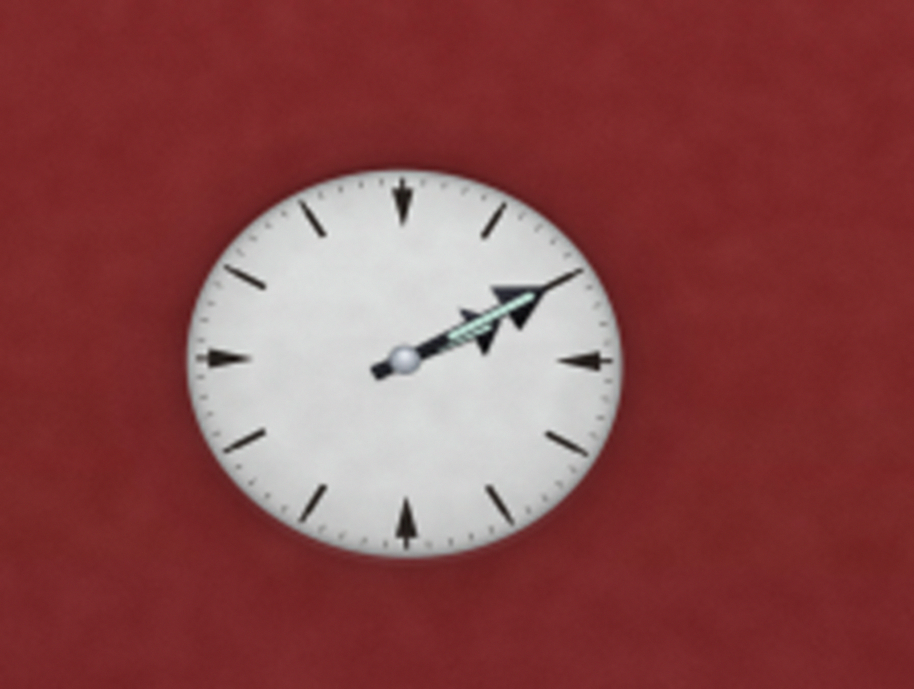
2:10
